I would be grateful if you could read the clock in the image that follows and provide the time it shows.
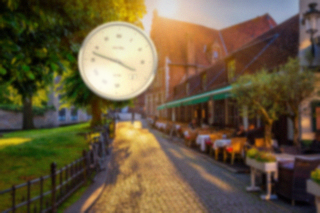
3:48
